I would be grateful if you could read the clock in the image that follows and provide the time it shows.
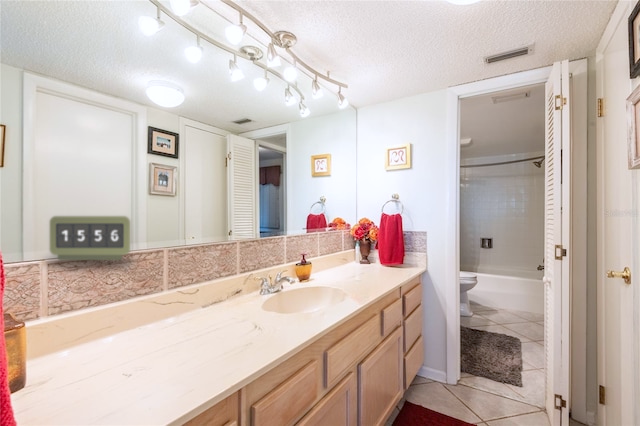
15:56
